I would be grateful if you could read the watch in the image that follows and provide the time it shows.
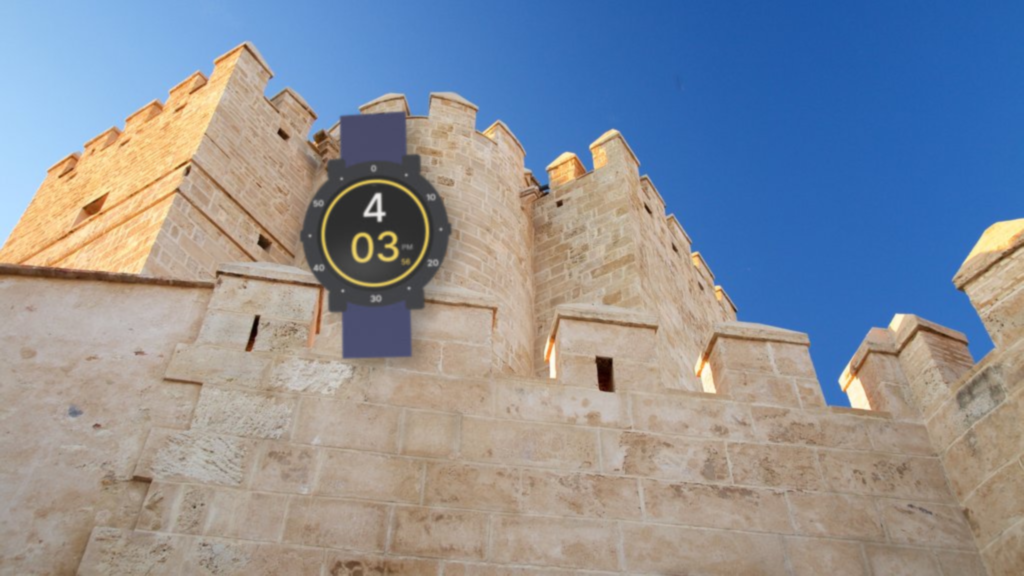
4:03
